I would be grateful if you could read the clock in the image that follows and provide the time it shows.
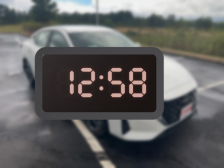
12:58
